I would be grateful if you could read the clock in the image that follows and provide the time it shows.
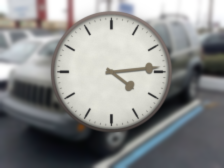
4:14
